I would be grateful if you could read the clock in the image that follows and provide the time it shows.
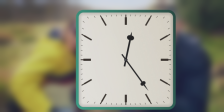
12:24
